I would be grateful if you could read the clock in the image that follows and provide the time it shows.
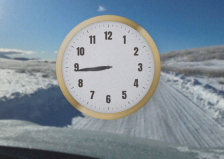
8:44
